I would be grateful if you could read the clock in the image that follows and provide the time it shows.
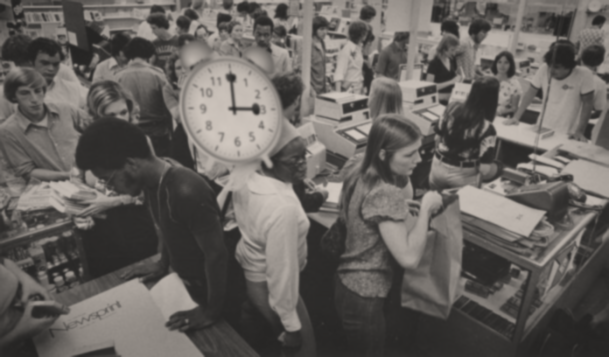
3:00
